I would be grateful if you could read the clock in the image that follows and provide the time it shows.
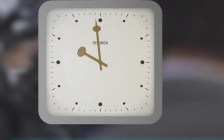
9:59
